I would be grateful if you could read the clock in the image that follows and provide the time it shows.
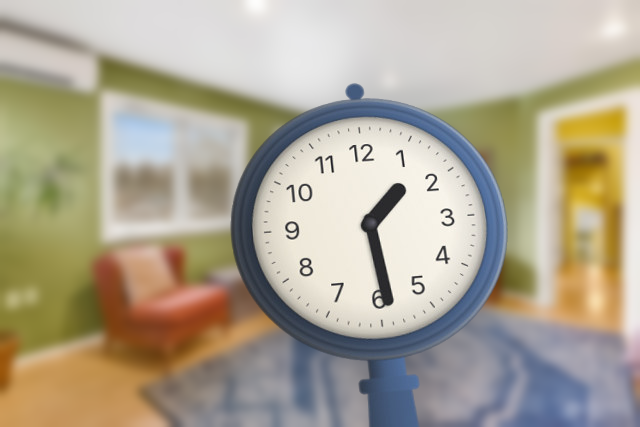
1:29
